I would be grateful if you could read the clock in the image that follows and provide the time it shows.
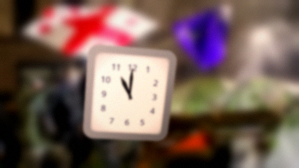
11:00
